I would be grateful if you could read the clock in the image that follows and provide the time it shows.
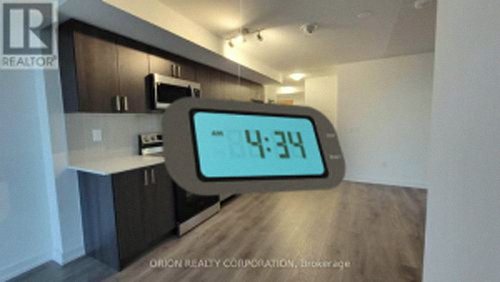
4:34
